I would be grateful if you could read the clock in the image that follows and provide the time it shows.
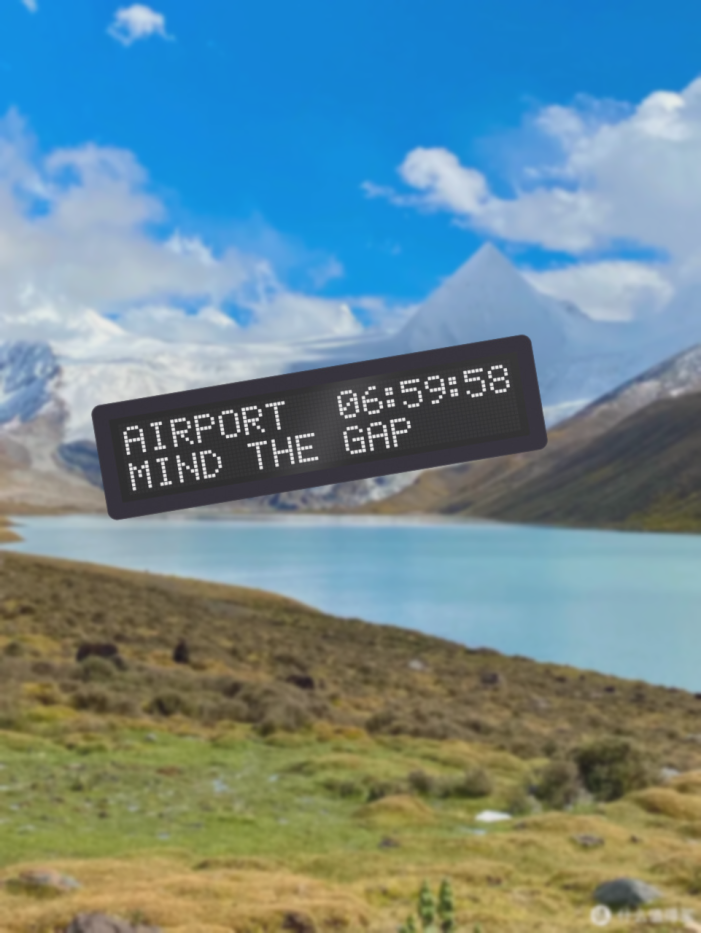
6:59:58
